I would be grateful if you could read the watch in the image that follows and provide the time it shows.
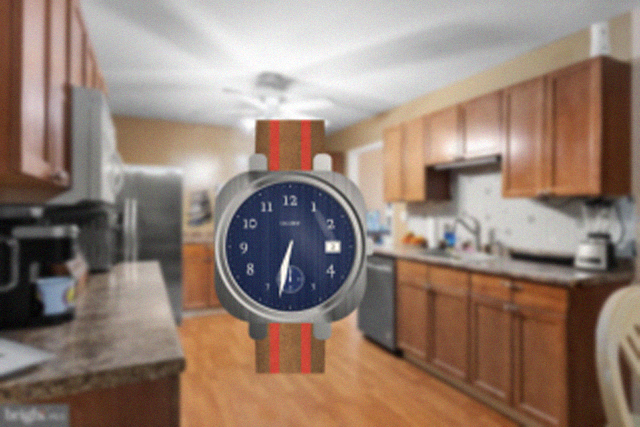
6:32
